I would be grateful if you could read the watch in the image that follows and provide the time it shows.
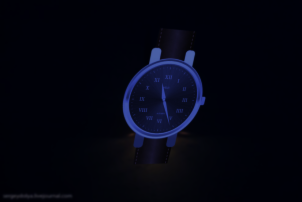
11:26
